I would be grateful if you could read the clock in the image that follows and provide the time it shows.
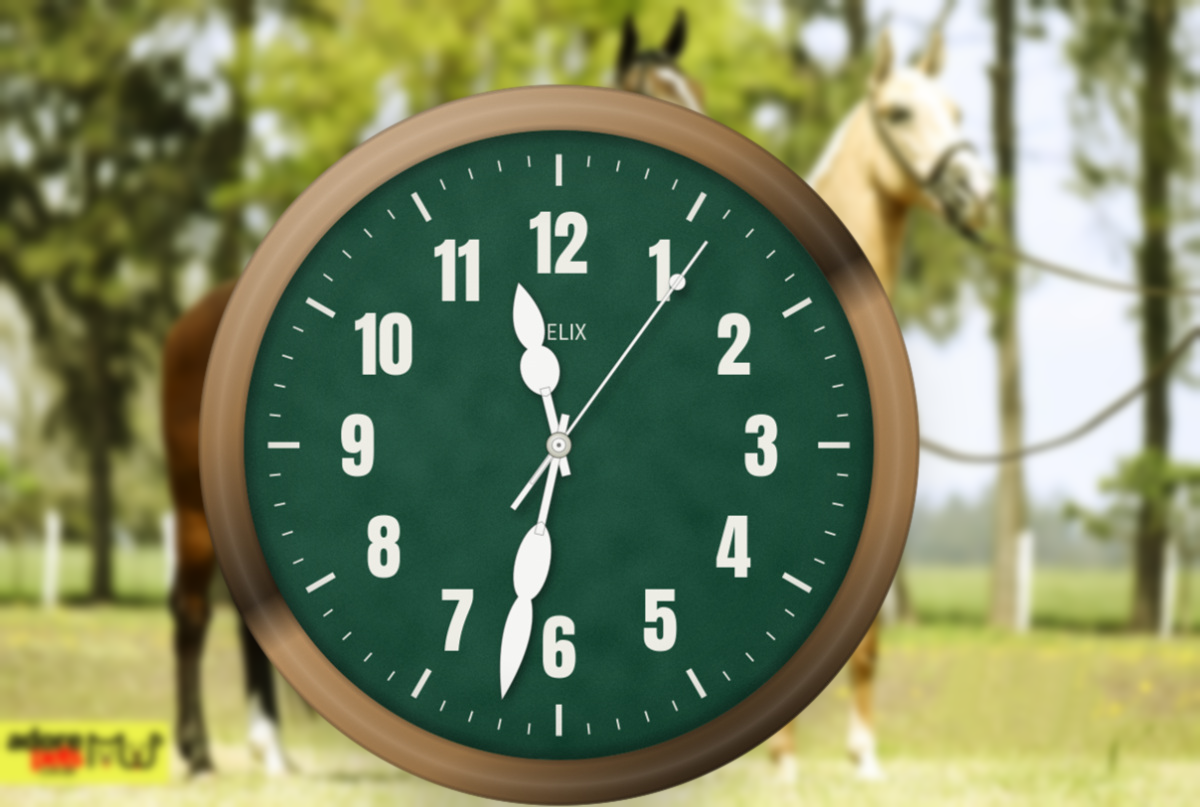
11:32:06
